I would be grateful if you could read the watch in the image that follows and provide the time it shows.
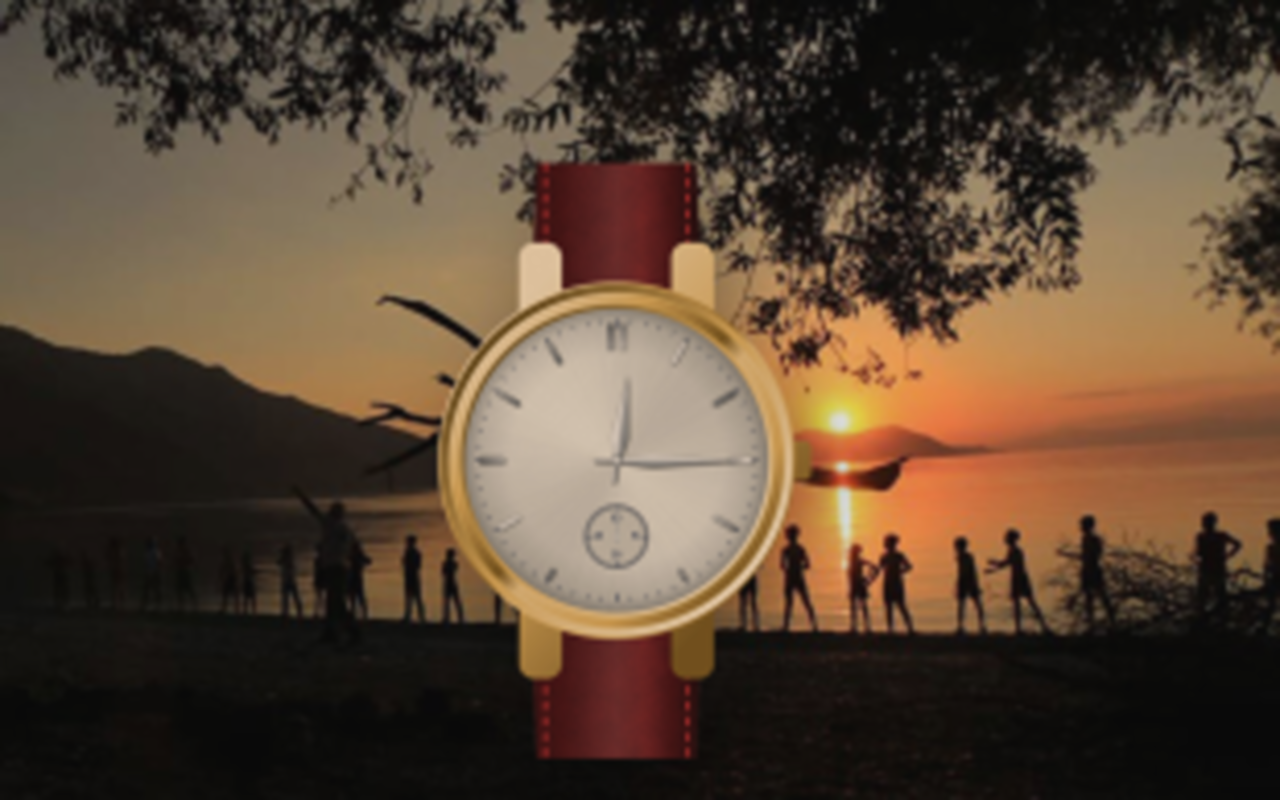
12:15
